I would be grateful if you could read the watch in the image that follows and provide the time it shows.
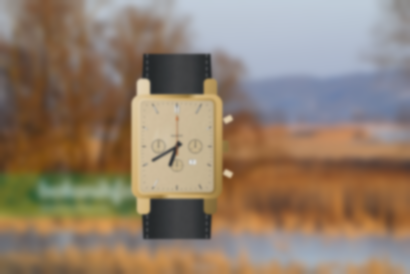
6:40
